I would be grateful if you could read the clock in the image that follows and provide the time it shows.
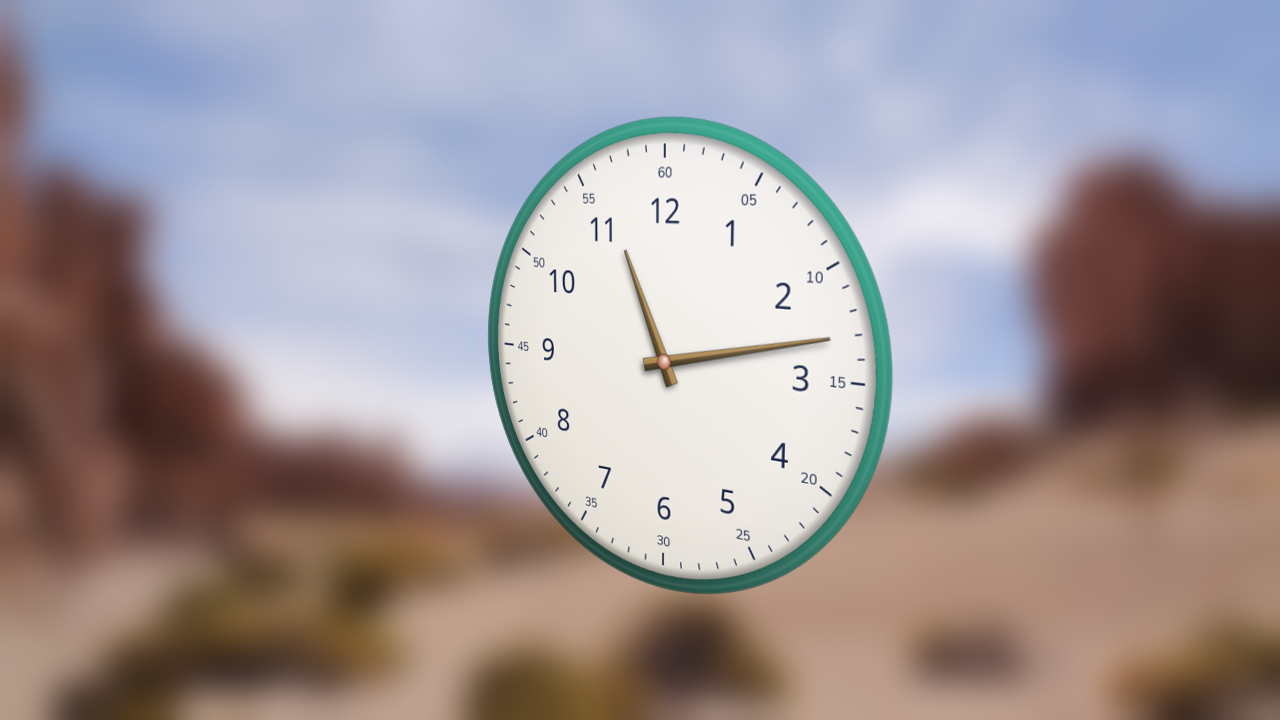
11:13
